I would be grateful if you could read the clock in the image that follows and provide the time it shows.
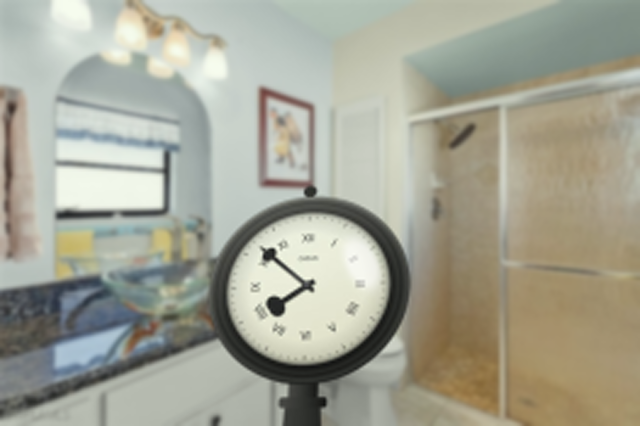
7:52
